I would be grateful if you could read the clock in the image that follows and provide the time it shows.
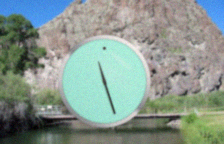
11:27
